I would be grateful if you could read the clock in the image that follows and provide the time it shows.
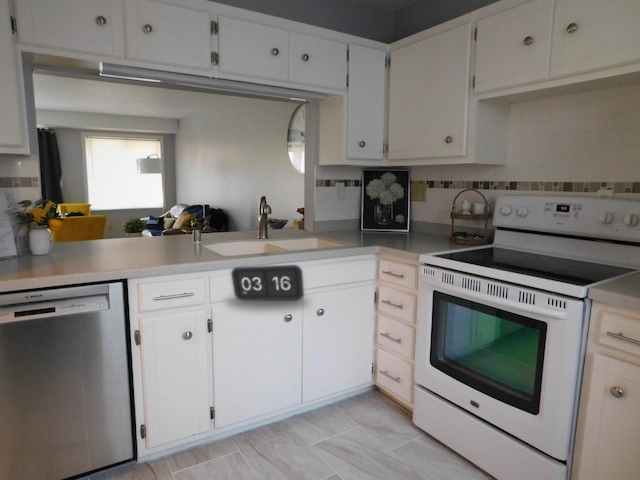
3:16
